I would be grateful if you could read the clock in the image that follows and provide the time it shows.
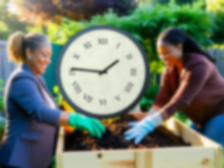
1:46
